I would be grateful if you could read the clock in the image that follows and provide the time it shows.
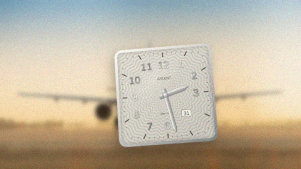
2:28
